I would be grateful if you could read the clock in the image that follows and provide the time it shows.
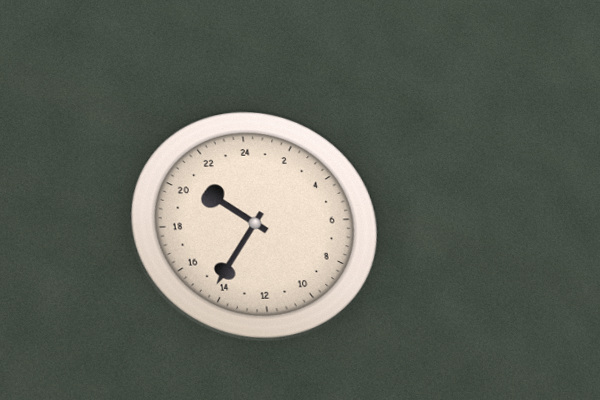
20:36
